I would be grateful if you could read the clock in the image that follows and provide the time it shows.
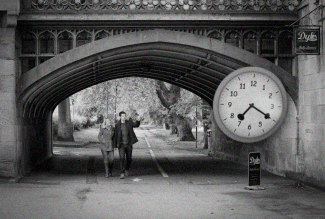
7:20
